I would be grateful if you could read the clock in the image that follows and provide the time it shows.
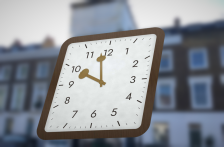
9:58
